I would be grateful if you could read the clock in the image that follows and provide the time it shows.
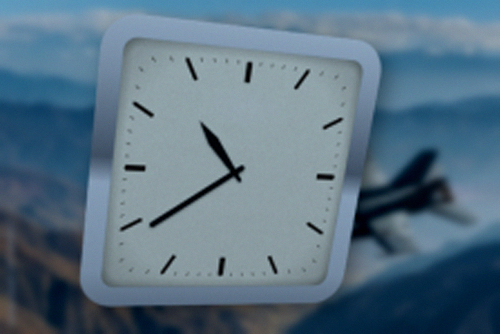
10:39
